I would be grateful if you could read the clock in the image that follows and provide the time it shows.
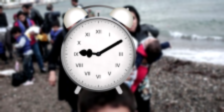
9:10
